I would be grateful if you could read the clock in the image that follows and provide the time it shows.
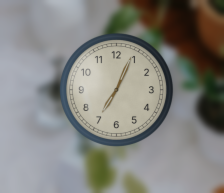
7:04
